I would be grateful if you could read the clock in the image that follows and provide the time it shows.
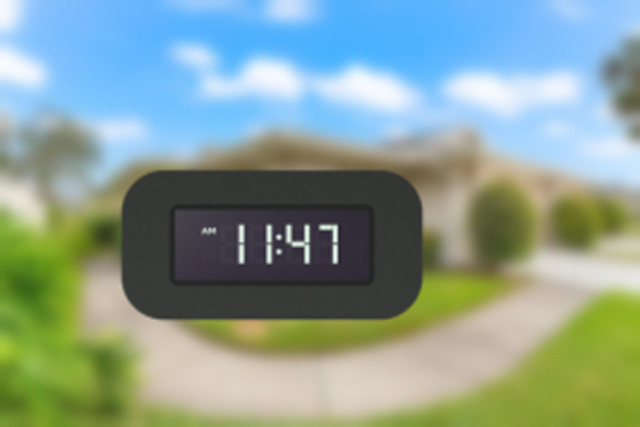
11:47
